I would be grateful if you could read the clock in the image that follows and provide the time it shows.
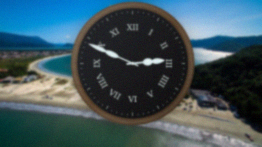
2:49
